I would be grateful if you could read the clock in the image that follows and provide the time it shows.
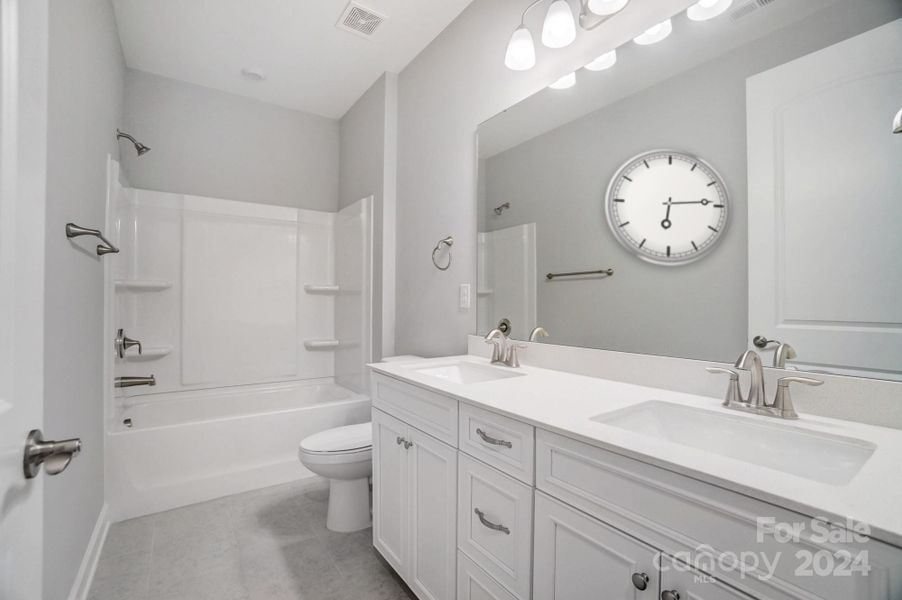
6:14
